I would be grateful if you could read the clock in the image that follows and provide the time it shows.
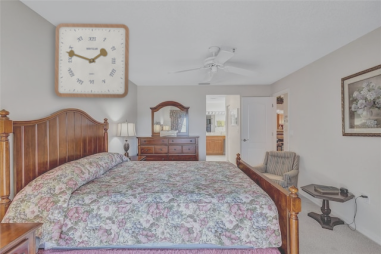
1:48
